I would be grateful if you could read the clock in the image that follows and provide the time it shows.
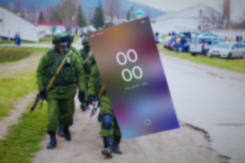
0:00
